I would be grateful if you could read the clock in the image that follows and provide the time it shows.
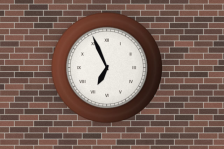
6:56
